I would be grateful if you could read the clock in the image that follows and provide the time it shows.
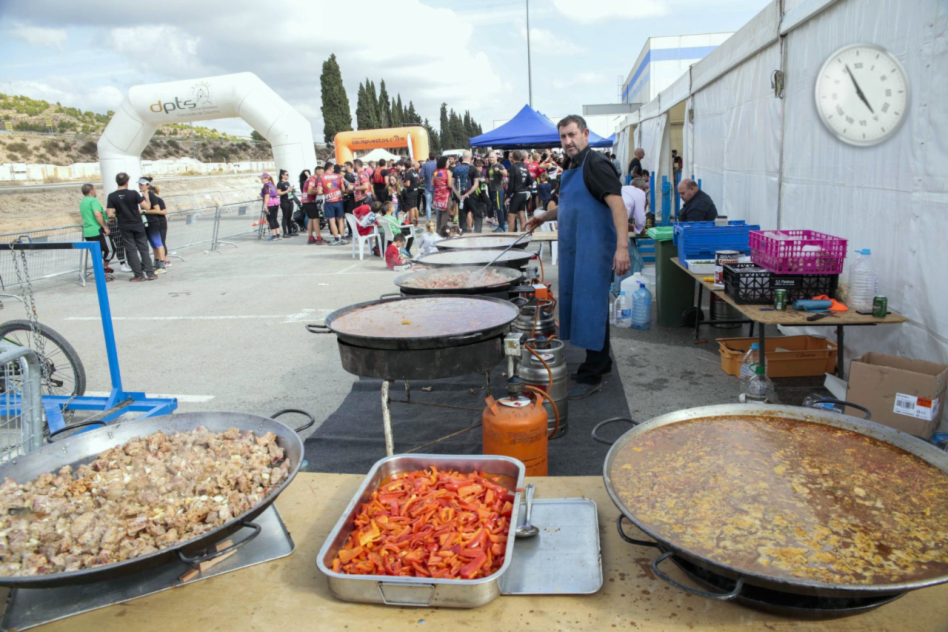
4:56
